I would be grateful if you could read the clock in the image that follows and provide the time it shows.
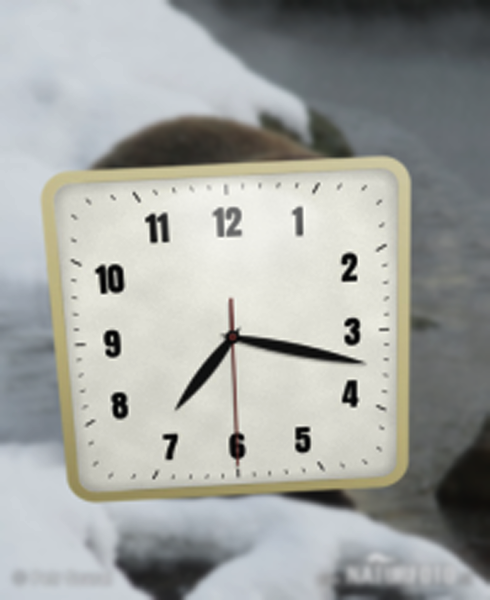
7:17:30
